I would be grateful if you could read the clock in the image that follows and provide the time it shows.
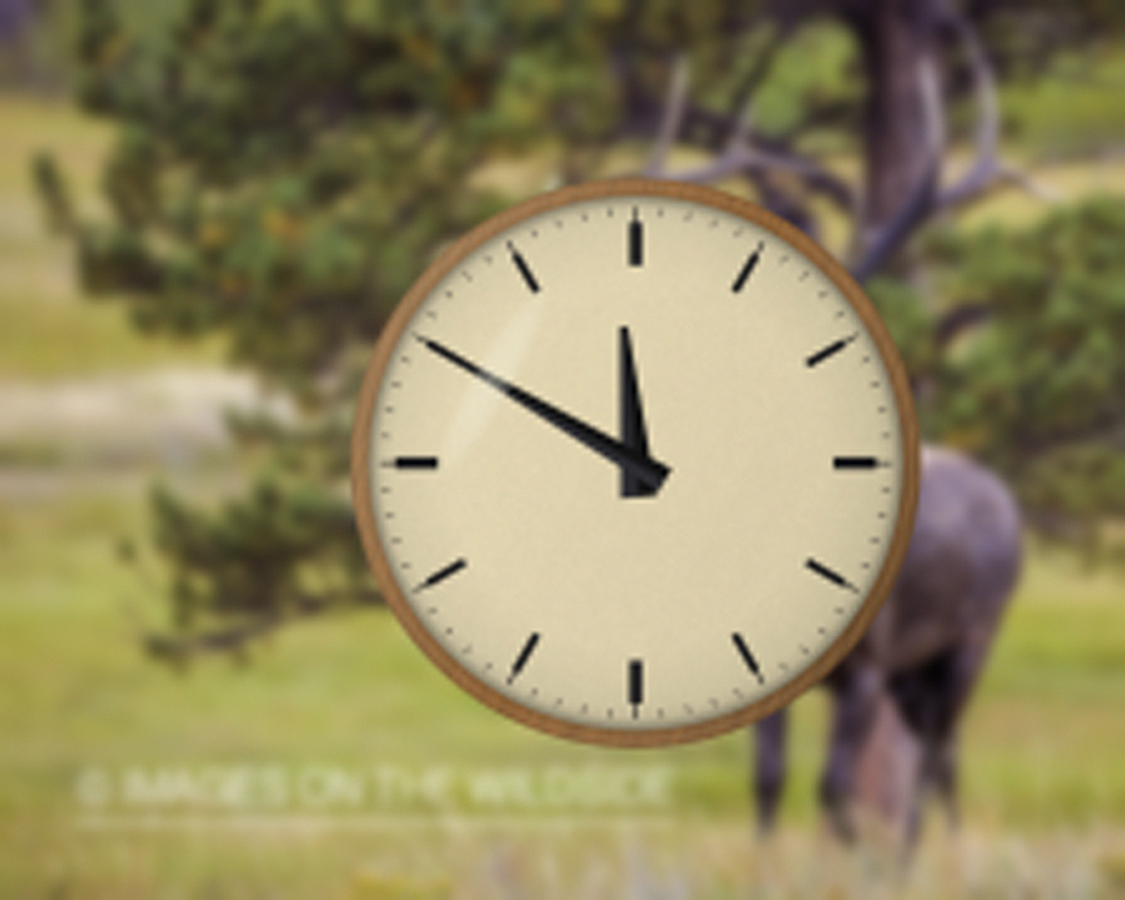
11:50
